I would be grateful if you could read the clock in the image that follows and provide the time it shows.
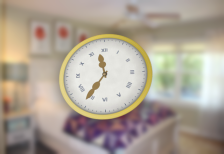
11:36
